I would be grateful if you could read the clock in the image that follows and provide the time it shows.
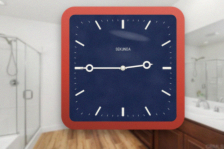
2:45
